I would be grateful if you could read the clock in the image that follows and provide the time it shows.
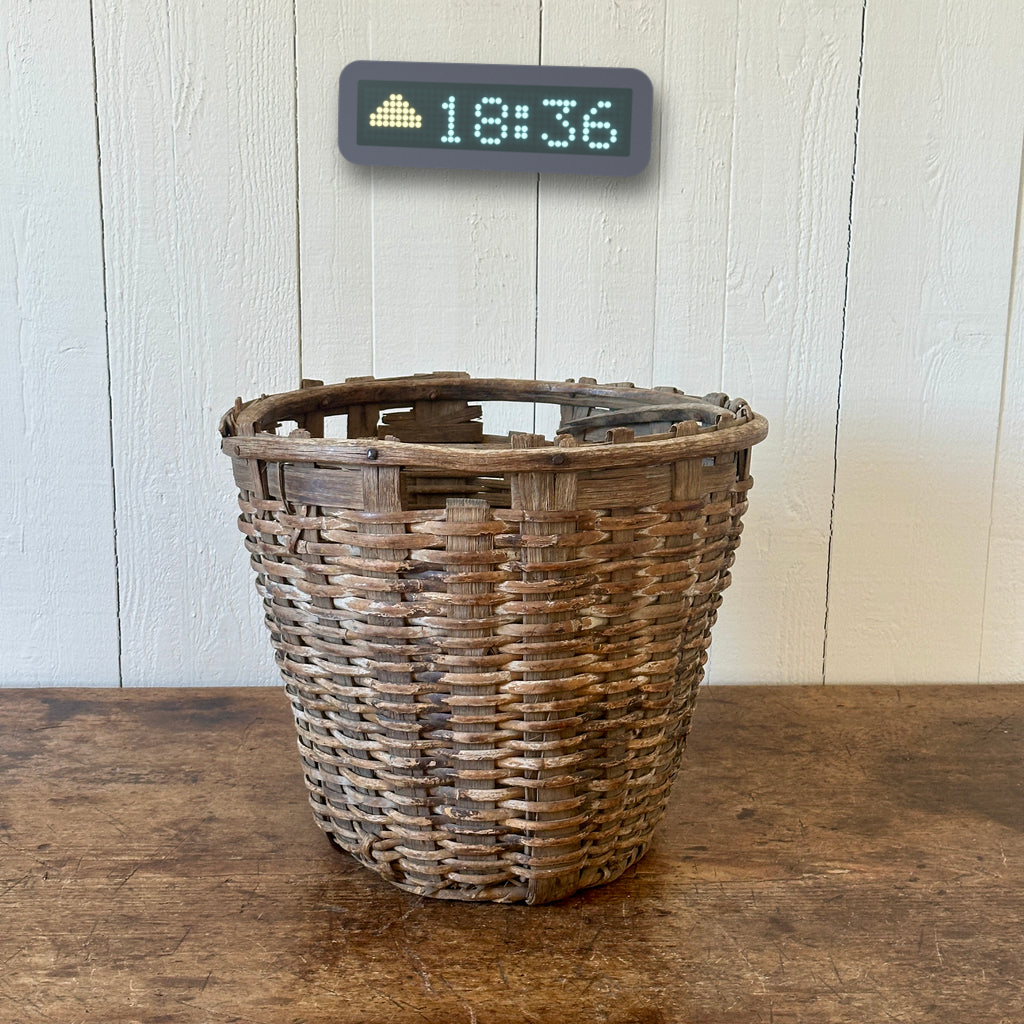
18:36
